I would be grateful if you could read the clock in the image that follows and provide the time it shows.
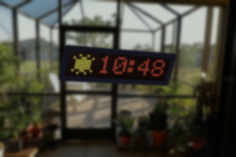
10:48
